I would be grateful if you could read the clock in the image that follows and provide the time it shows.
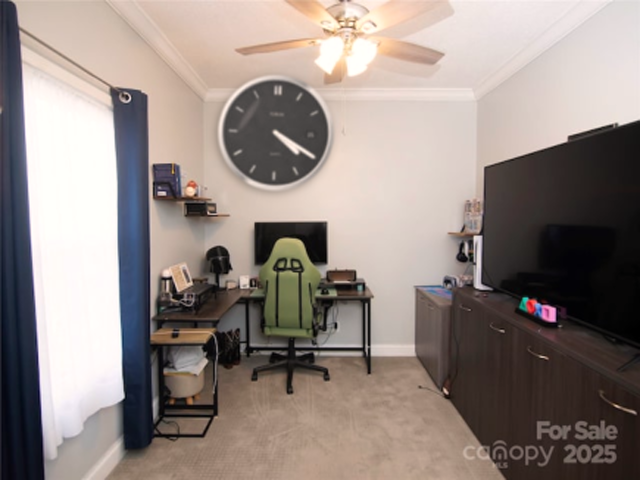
4:20
